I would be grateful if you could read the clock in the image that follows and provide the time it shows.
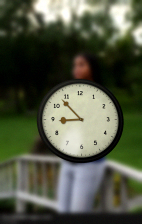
8:53
